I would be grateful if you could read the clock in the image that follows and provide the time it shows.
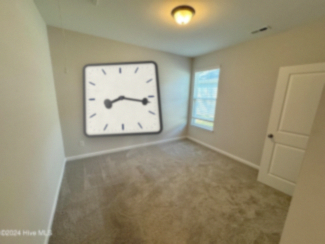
8:17
